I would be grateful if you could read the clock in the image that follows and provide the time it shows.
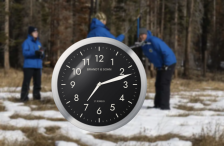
7:12
